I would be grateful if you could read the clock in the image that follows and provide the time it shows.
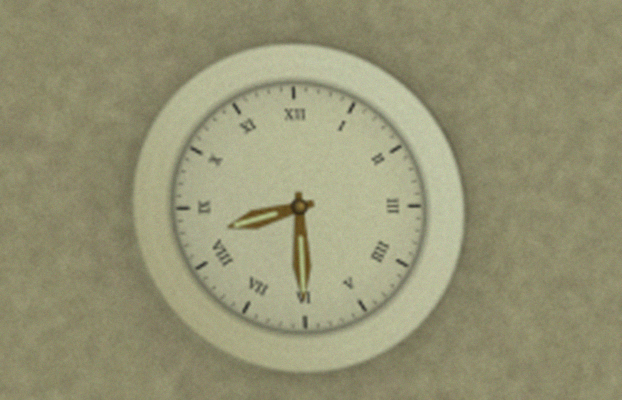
8:30
